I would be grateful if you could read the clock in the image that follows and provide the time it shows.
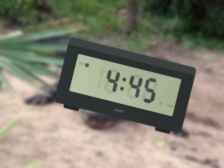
4:45
